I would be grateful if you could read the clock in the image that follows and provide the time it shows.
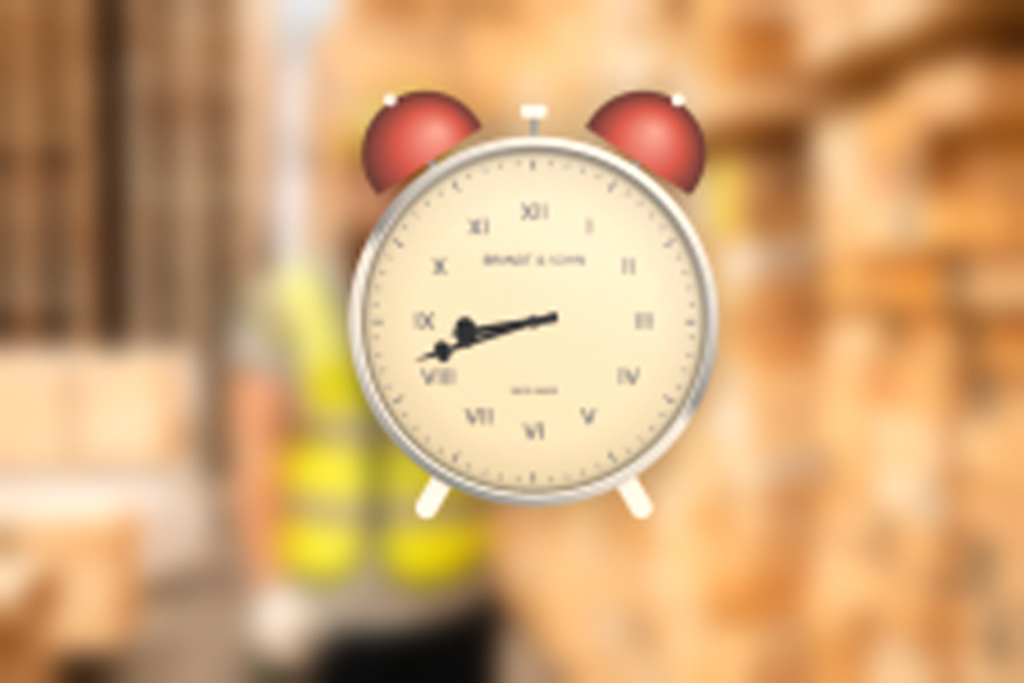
8:42
